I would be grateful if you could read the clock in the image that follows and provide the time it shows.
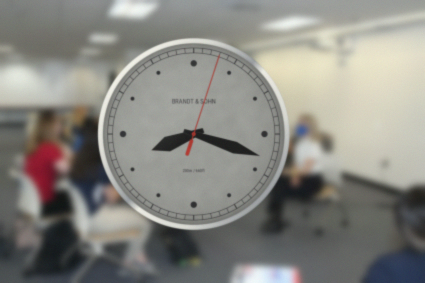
8:18:03
